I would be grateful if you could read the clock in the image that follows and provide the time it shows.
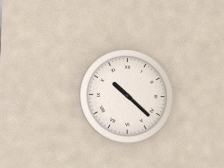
10:22
